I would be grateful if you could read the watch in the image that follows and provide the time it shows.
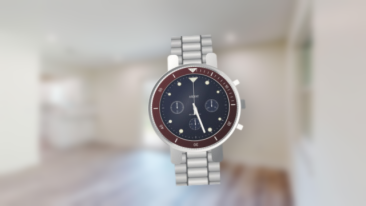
5:27
